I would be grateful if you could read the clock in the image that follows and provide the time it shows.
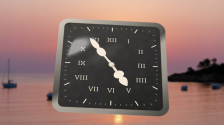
4:54
